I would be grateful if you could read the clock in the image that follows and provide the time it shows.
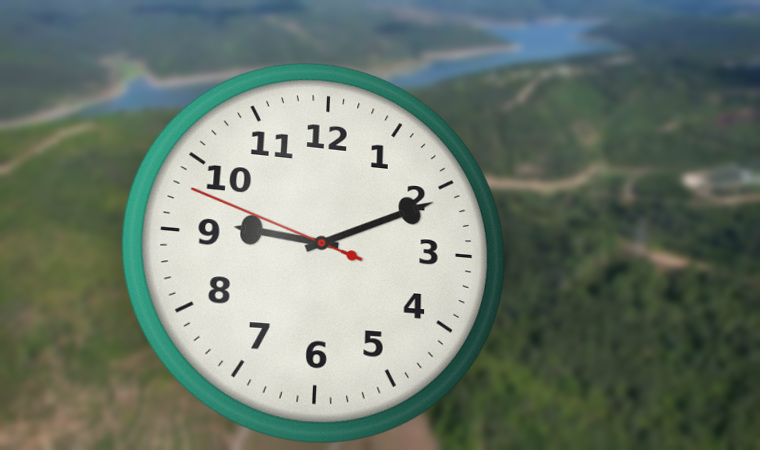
9:10:48
